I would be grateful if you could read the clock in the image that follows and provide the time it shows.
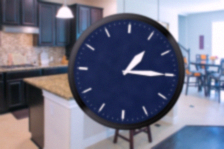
1:15
